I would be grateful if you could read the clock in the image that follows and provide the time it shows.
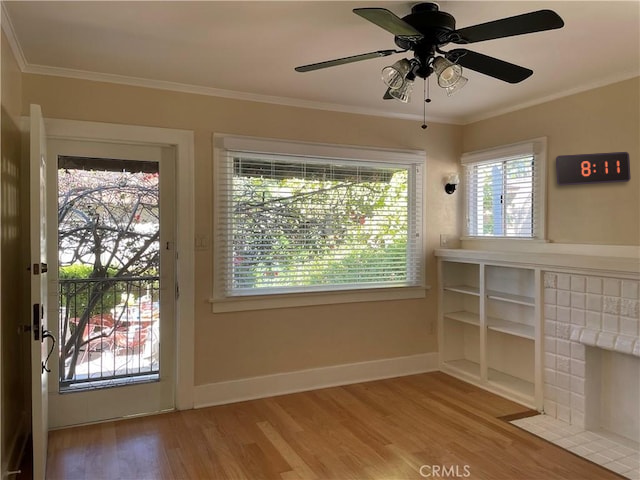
8:11
